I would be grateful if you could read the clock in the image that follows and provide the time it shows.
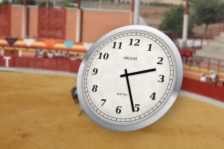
2:26
